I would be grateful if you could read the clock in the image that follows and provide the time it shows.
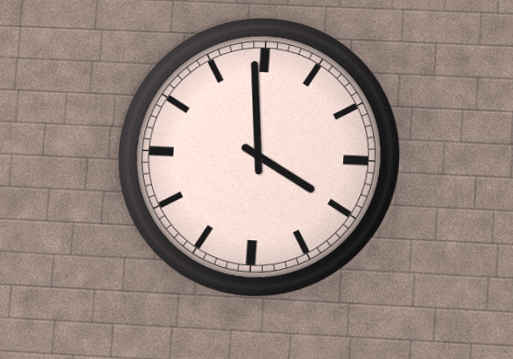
3:59
